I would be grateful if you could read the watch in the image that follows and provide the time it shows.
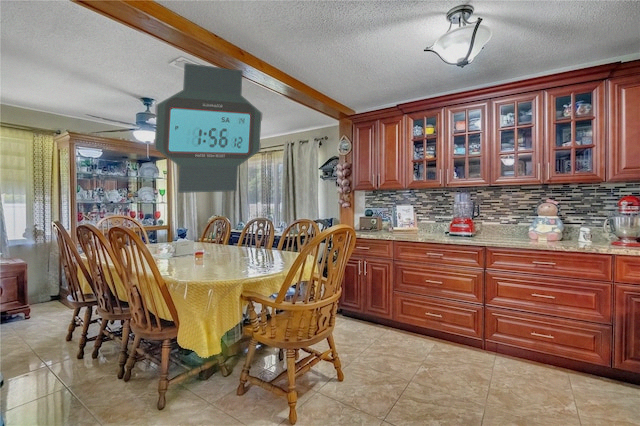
1:56:12
